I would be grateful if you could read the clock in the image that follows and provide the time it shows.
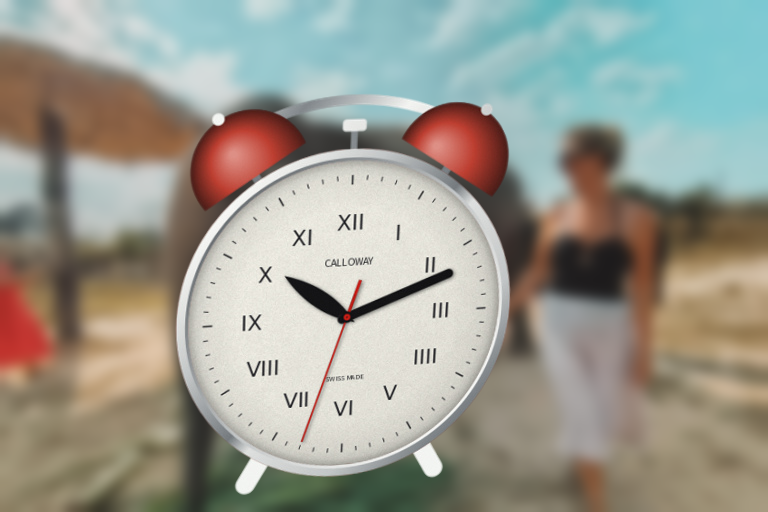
10:11:33
